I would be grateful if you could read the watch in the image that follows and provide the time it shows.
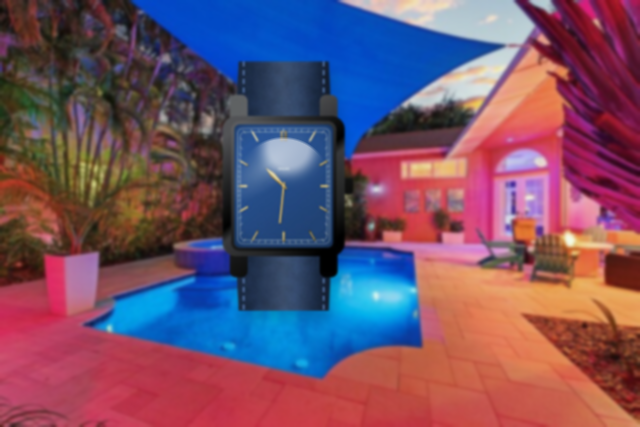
10:31
